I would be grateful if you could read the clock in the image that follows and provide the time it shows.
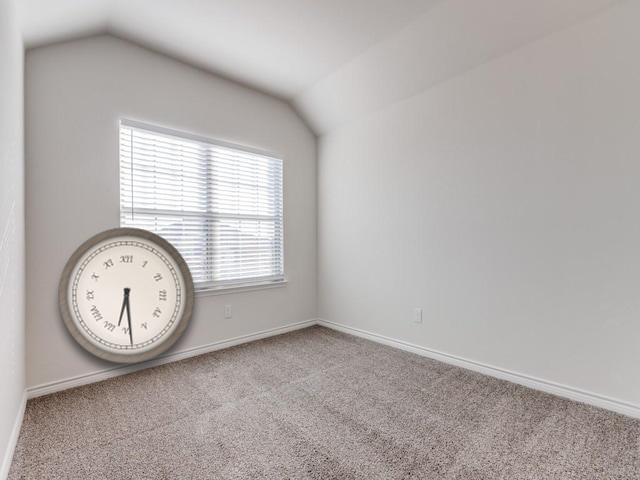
6:29
